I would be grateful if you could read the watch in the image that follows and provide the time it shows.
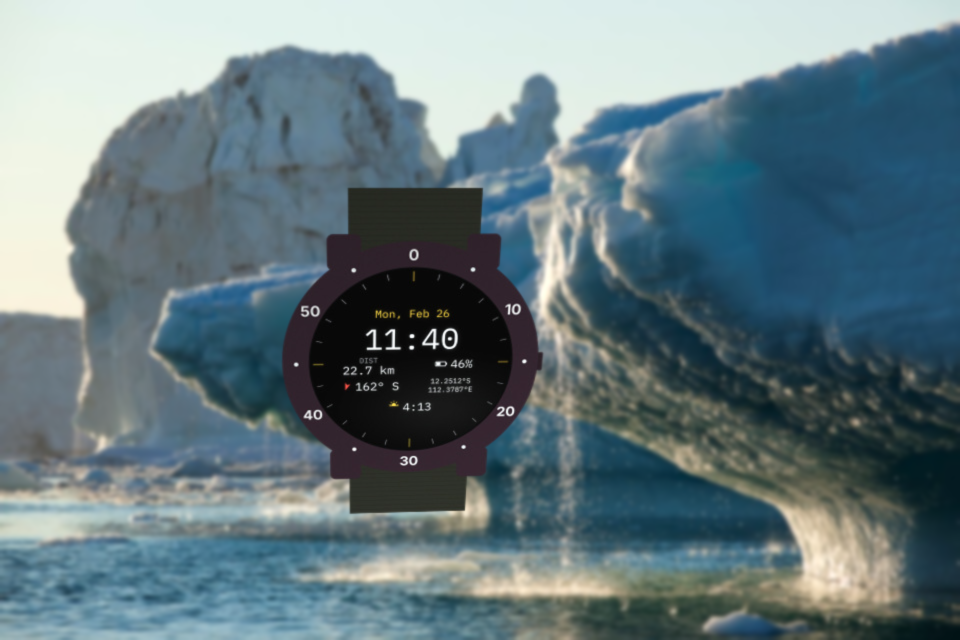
11:40
